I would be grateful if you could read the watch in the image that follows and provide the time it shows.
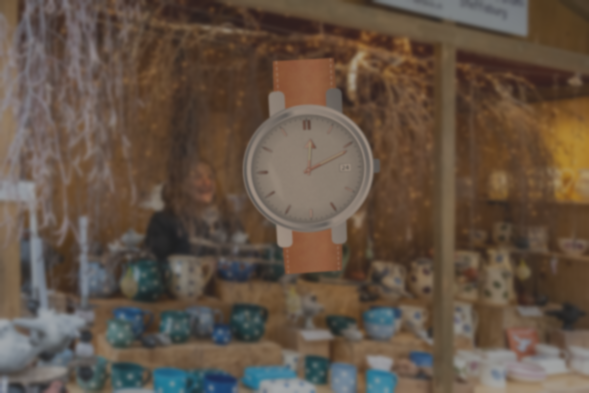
12:11
